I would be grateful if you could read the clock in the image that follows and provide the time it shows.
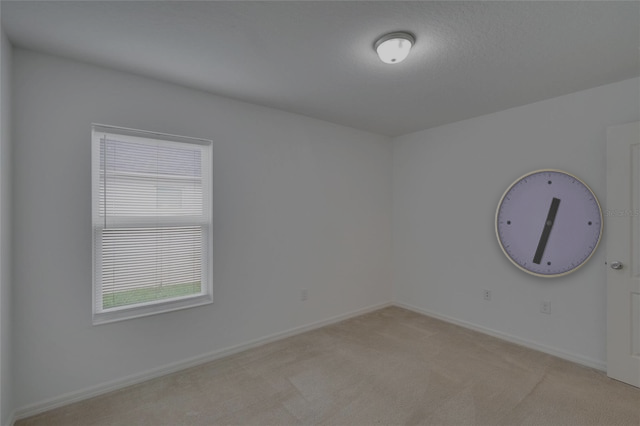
12:33
